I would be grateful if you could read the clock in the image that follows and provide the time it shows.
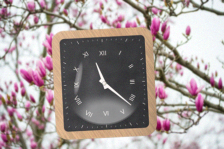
11:22
